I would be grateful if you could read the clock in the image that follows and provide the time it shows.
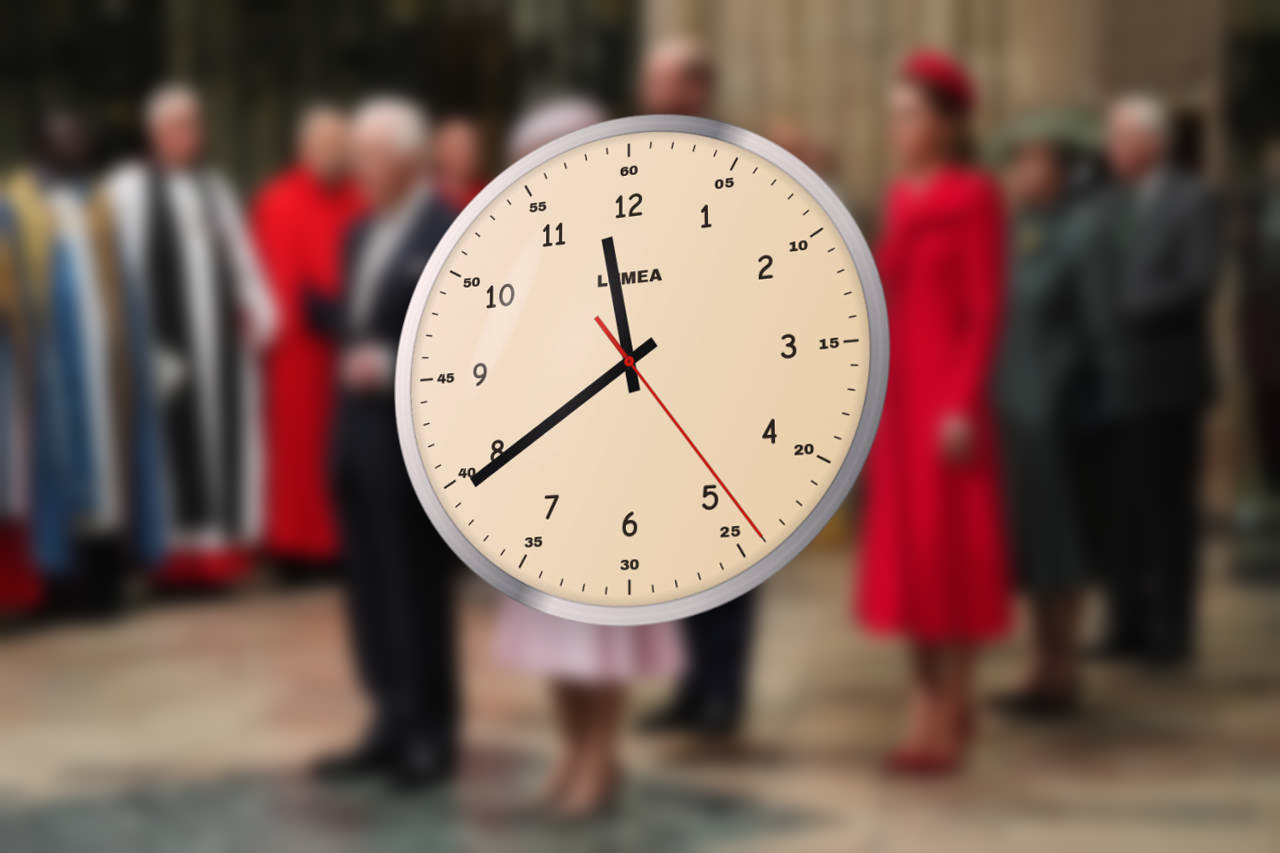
11:39:24
